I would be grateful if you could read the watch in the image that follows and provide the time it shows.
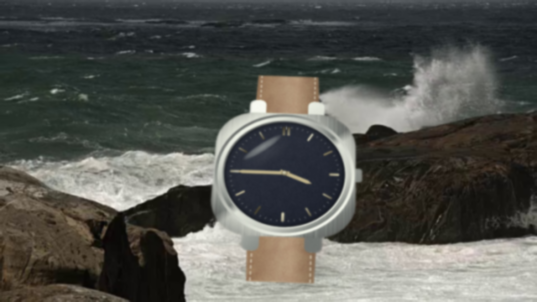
3:45
